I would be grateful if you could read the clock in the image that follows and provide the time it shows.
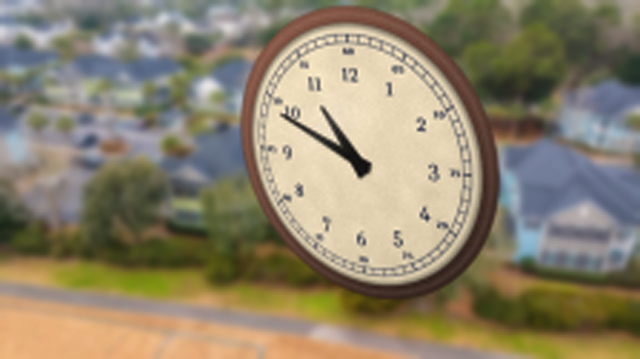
10:49
